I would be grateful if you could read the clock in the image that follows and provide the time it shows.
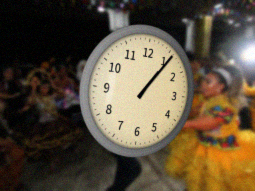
1:06
